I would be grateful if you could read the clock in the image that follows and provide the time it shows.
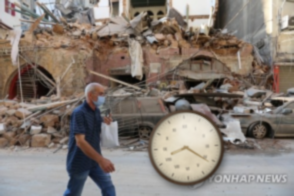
8:21
